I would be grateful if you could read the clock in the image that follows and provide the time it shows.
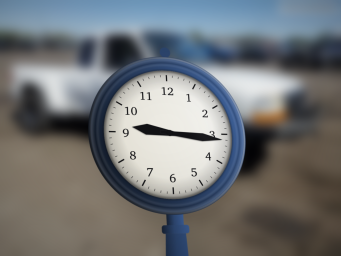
9:16
